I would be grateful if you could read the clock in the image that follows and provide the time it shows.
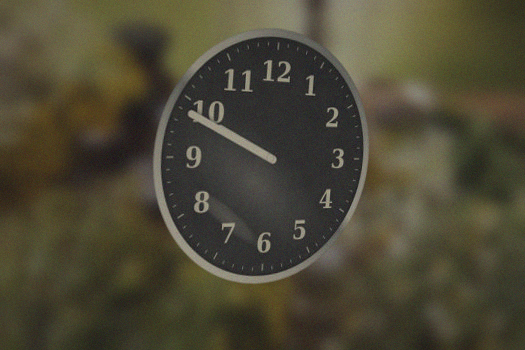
9:49
